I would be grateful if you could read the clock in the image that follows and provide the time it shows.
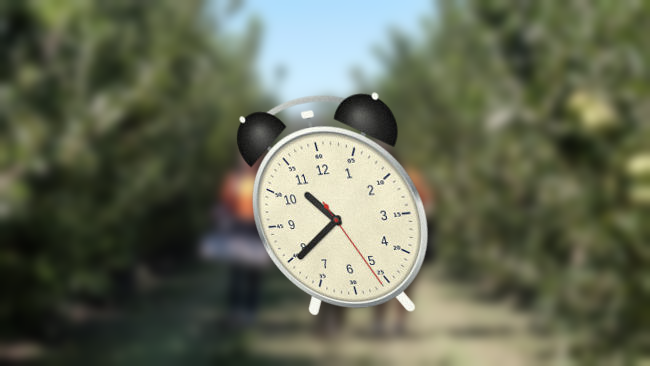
10:39:26
